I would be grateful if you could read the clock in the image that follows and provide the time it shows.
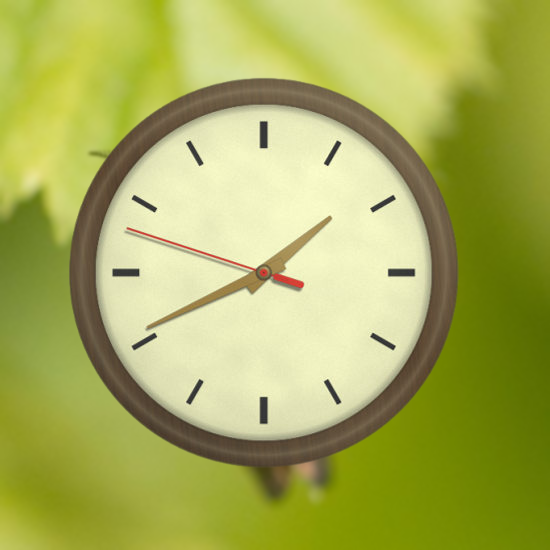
1:40:48
